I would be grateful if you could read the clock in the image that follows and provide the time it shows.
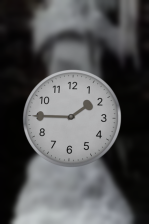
1:45
